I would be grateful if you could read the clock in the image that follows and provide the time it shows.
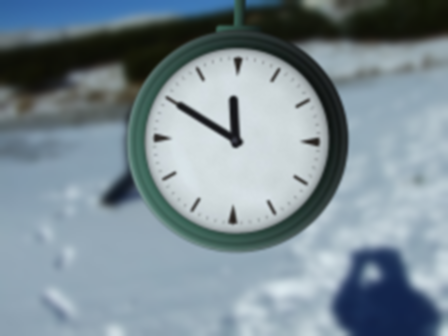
11:50
